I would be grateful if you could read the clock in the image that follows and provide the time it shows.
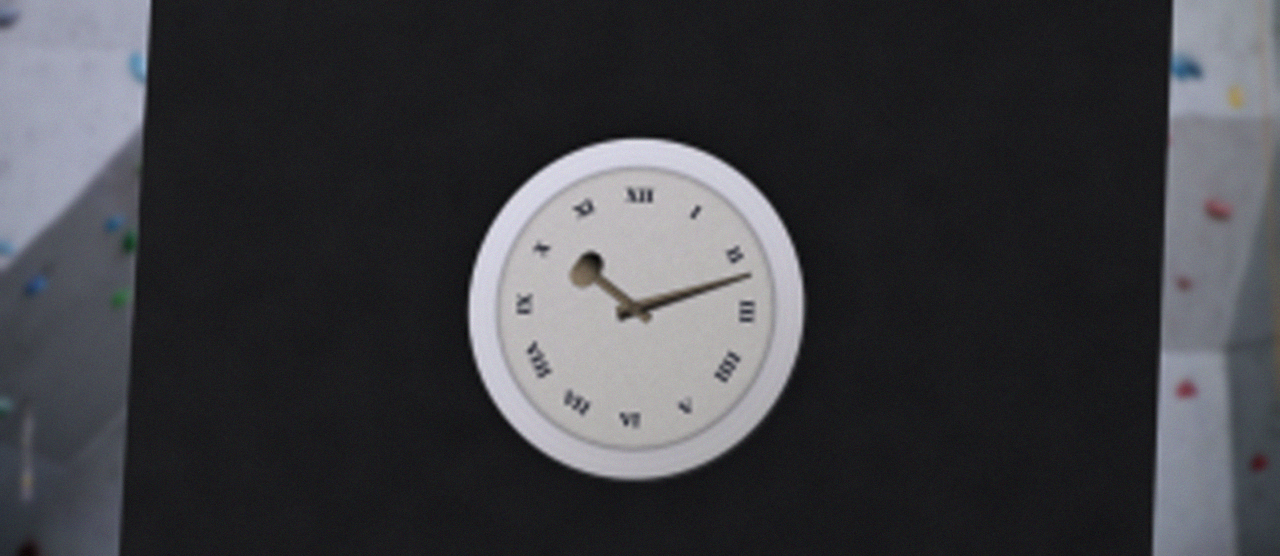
10:12
